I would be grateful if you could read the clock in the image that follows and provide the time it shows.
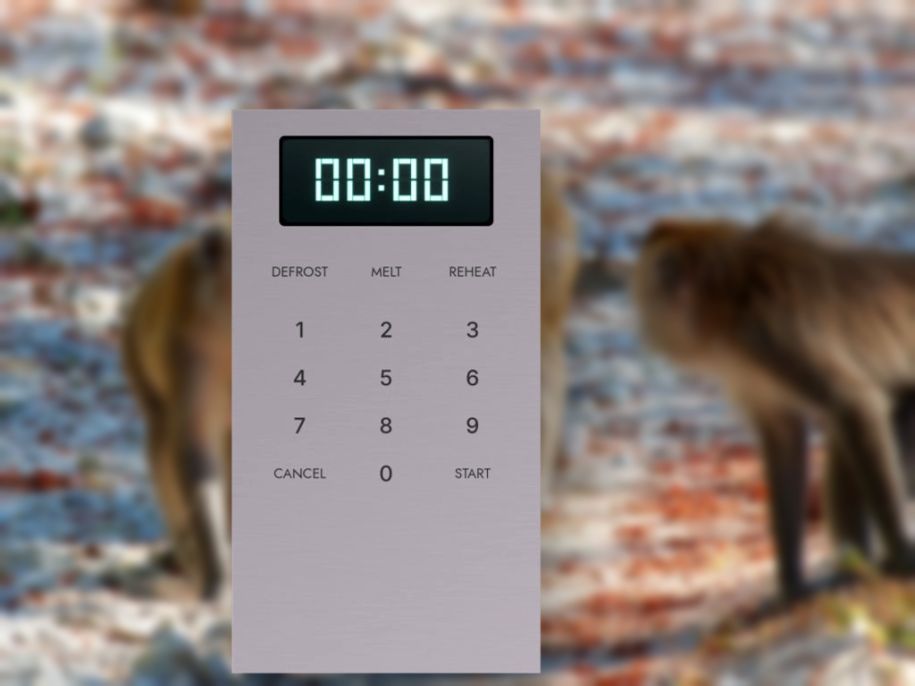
0:00
